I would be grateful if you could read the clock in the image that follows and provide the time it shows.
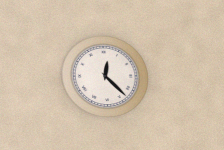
12:23
